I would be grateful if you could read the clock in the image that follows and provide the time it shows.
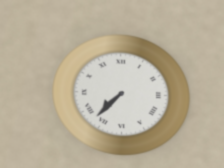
7:37
